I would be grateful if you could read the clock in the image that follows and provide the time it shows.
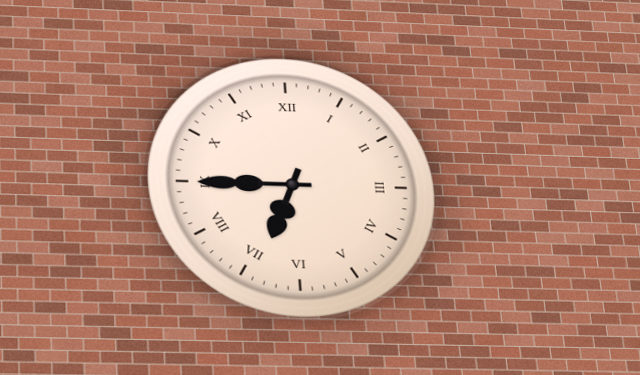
6:45
